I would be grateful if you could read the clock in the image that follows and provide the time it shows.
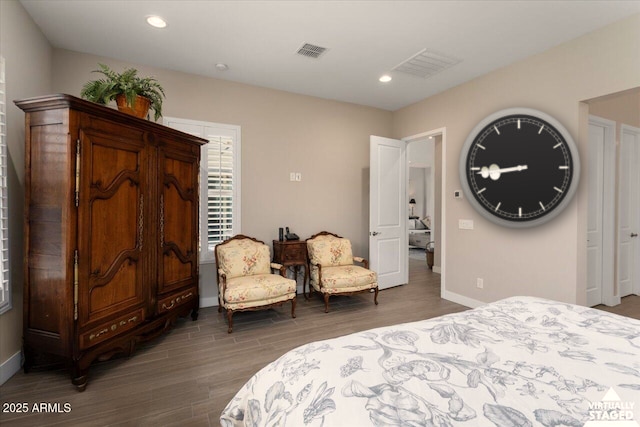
8:44
